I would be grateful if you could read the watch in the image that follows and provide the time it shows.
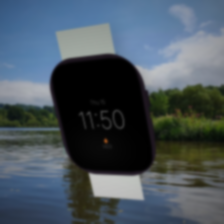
11:50
